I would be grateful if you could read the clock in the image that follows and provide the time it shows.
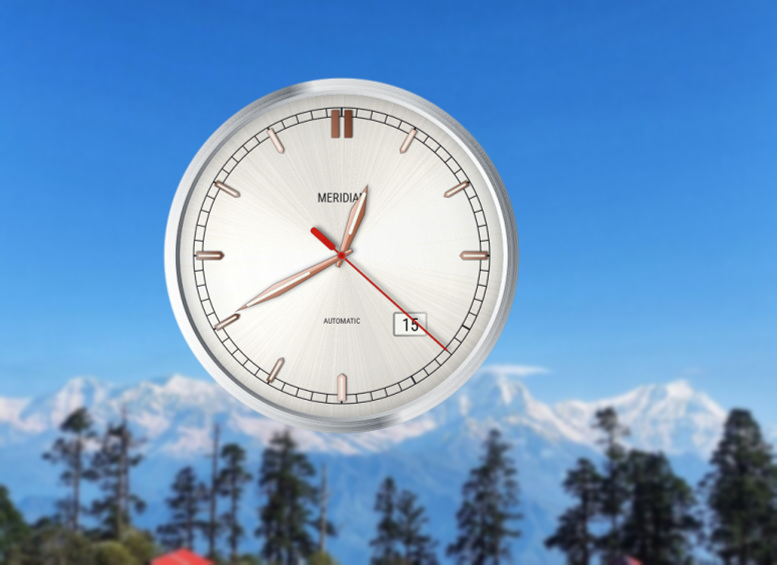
12:40:22
